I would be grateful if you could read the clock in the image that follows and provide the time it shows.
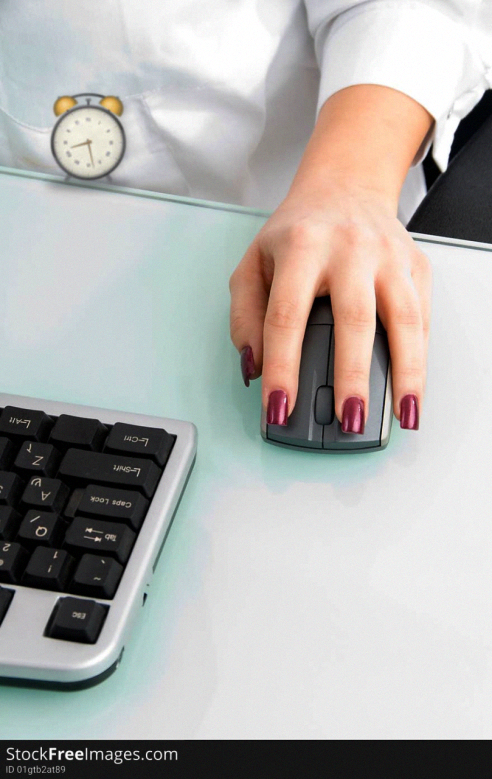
8:28
